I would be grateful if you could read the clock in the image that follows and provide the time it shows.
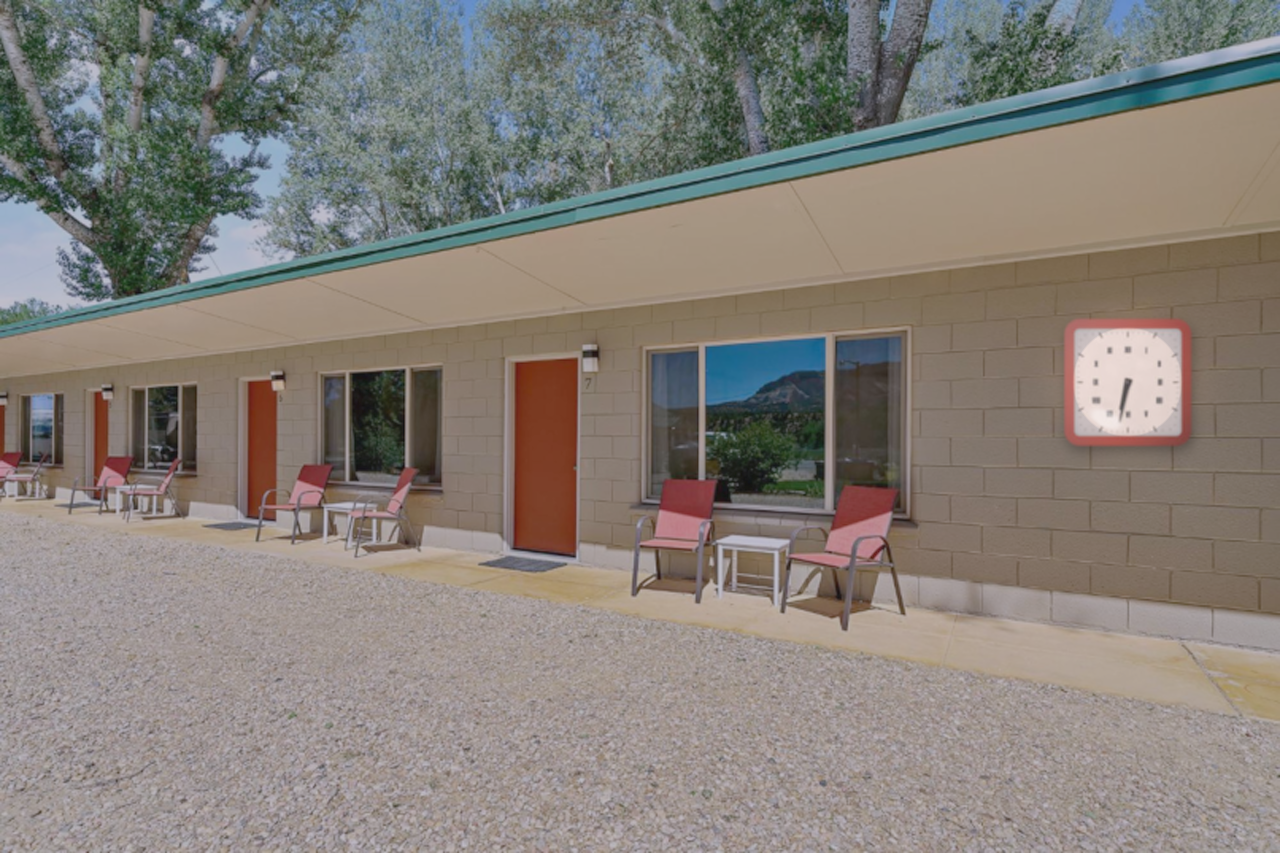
6:32
